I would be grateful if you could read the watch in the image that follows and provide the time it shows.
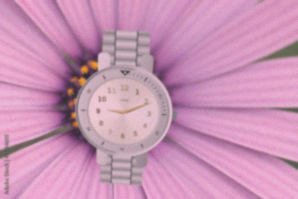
9:11
